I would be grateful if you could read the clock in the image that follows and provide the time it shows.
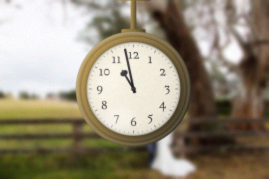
10:58
